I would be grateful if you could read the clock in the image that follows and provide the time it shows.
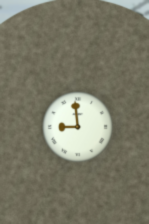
8:59
